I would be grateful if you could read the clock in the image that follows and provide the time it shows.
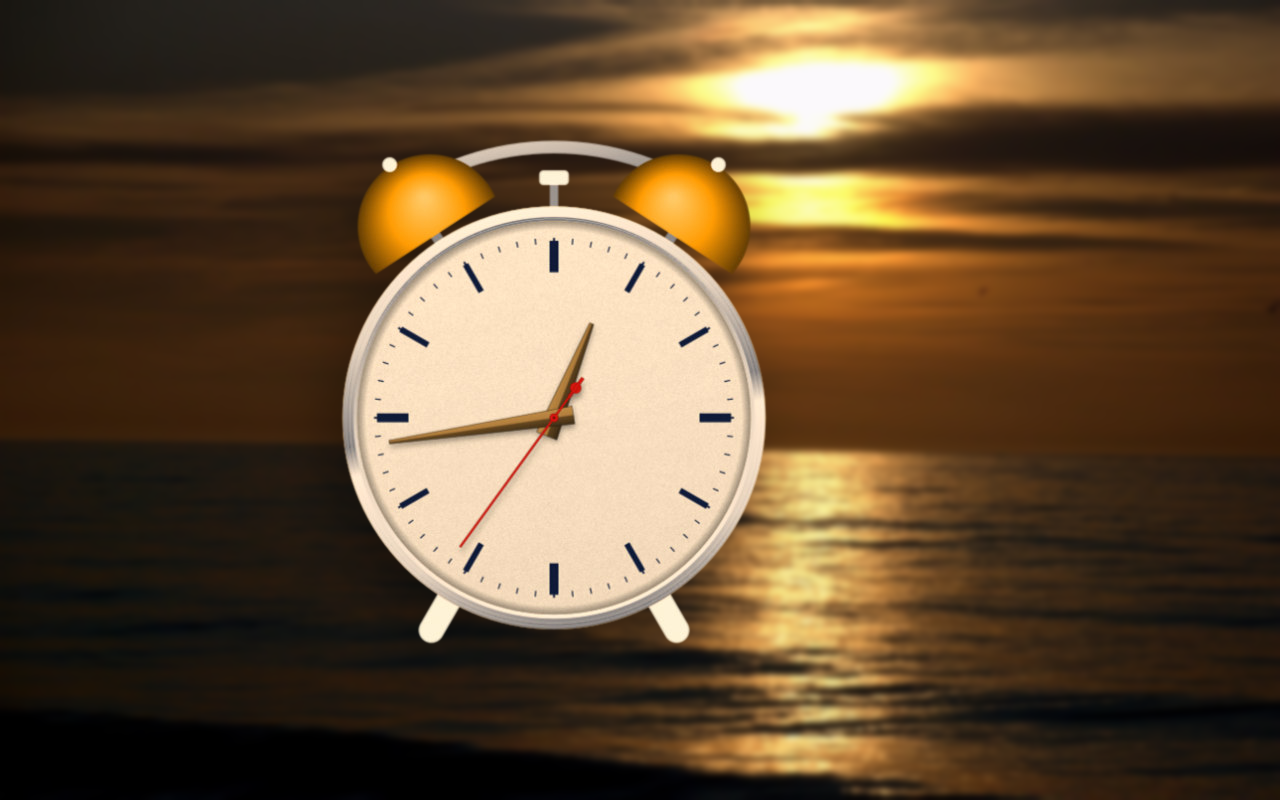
12:43:36
